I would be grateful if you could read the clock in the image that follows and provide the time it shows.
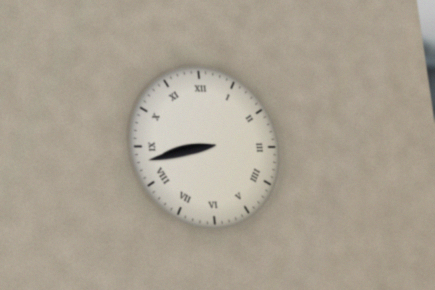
8:43
